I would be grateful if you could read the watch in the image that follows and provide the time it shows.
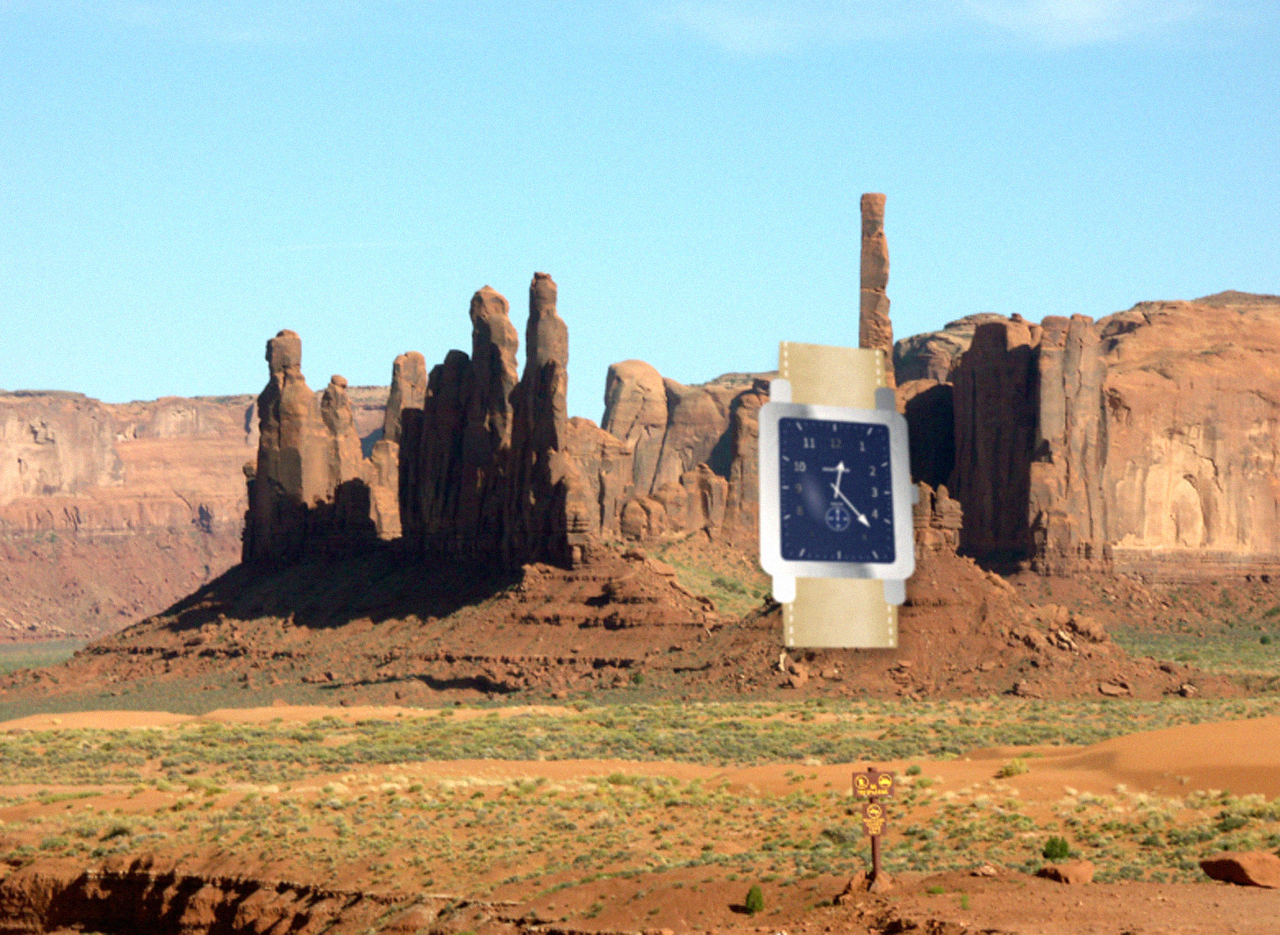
12:23
